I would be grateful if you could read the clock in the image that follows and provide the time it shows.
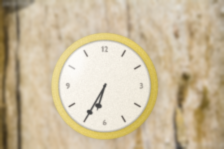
6:35
